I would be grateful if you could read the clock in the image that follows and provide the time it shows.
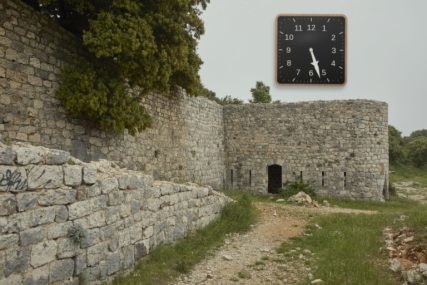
5:27
